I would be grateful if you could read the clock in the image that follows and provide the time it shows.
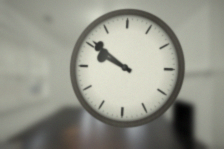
9:51
